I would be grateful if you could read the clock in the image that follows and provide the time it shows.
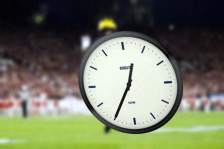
12:35
